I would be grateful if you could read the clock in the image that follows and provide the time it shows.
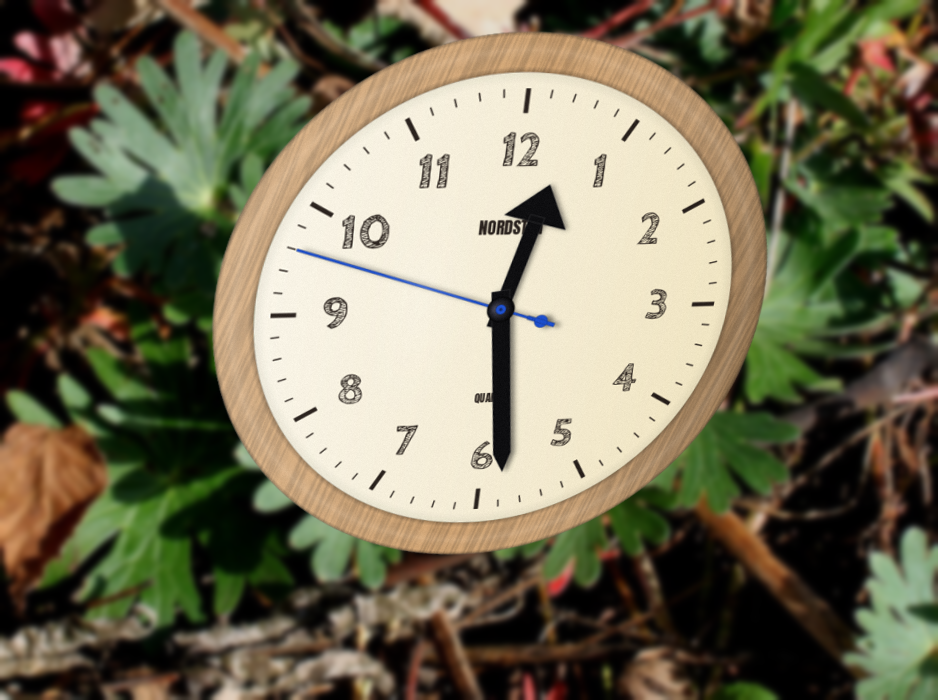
12:28:48
